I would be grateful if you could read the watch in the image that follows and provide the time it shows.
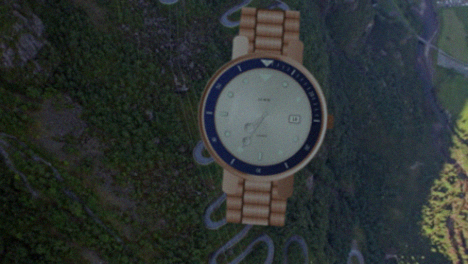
7:35
